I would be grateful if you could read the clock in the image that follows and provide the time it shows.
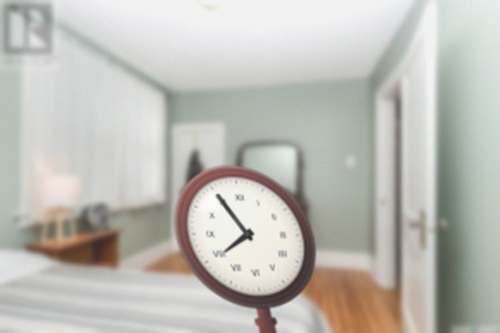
7:55
